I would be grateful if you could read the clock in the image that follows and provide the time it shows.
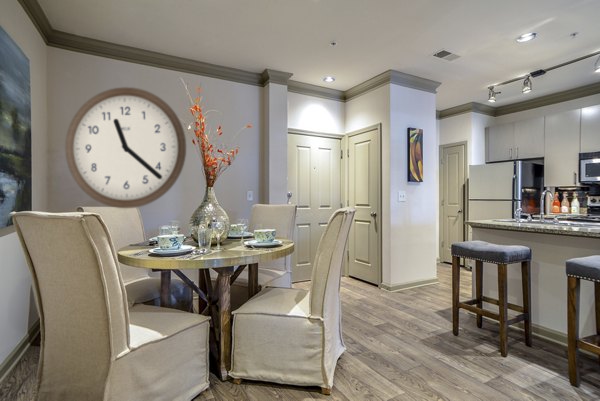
11:22
